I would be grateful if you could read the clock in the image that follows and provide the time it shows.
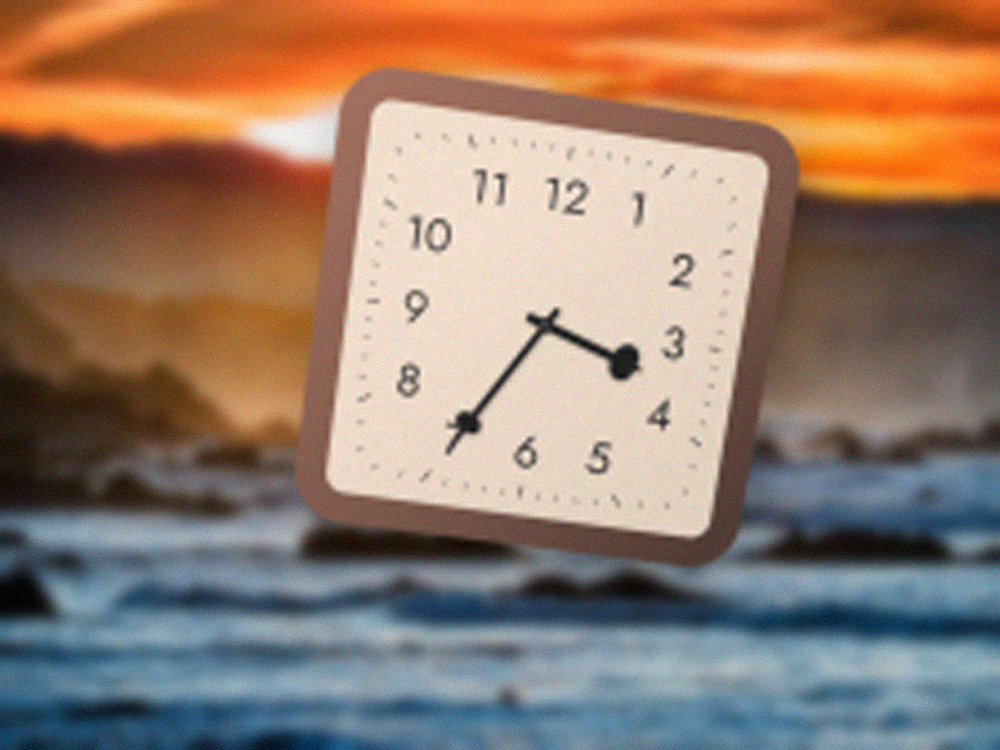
3:35
